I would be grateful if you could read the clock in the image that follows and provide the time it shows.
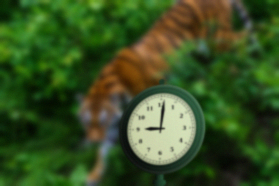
9:01
